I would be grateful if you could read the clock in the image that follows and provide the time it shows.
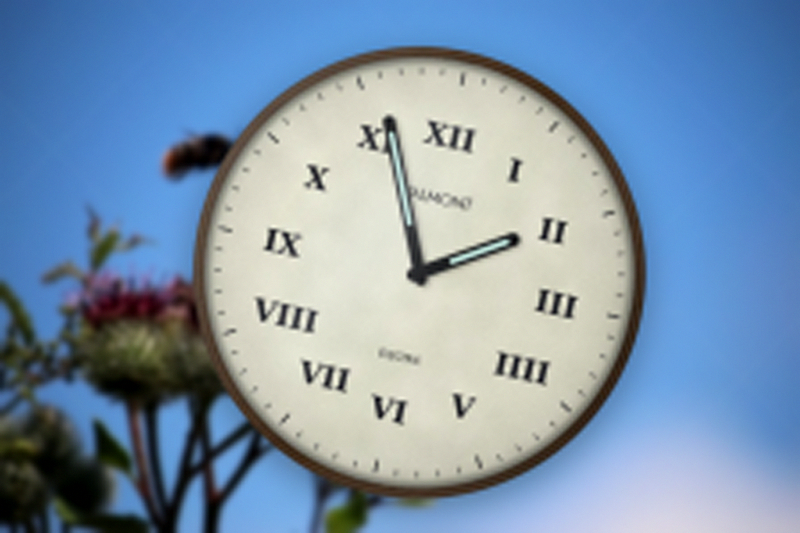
1:56
